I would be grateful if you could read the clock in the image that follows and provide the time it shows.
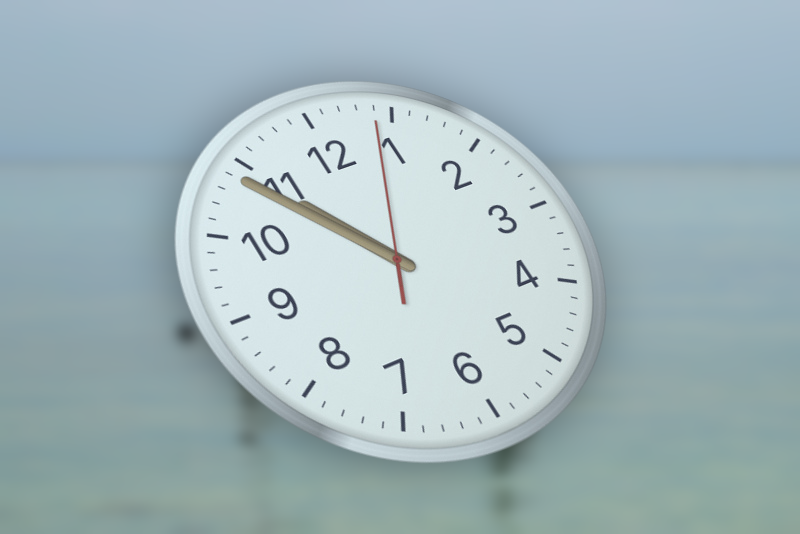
10:54:04
